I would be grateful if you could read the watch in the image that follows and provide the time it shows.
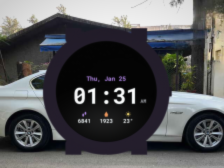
1:31
